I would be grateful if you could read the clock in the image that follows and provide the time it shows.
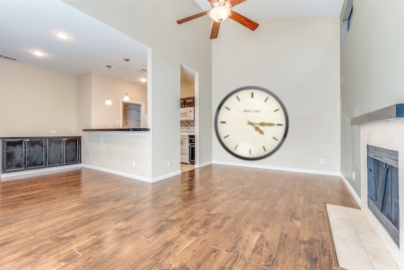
4:15
